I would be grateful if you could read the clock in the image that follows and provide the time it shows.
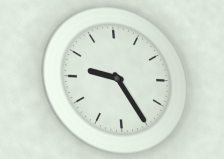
9:25
